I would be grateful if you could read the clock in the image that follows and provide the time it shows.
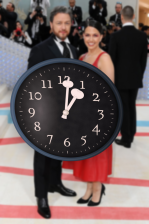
1:01
